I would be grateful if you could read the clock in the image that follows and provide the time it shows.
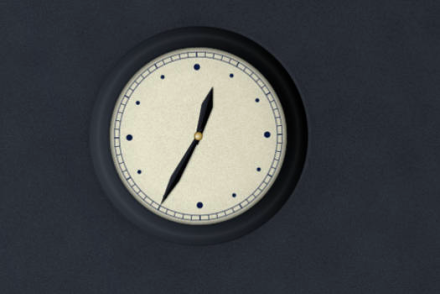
12:35
